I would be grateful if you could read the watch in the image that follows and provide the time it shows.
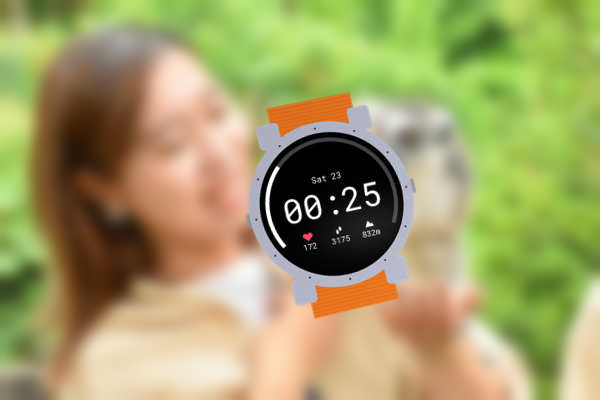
0:25
